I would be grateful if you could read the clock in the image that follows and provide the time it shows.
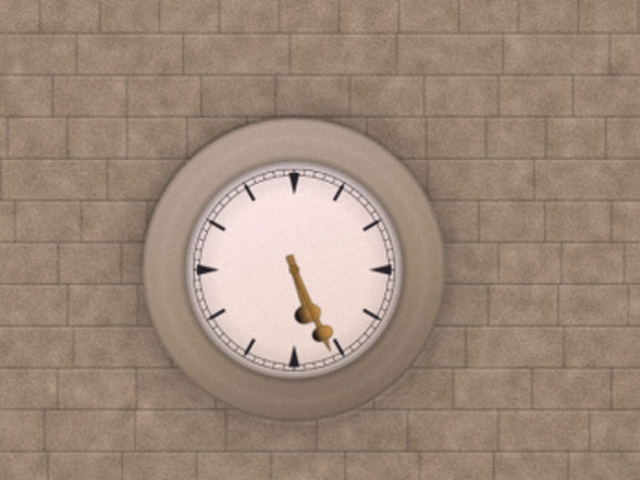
5:26
